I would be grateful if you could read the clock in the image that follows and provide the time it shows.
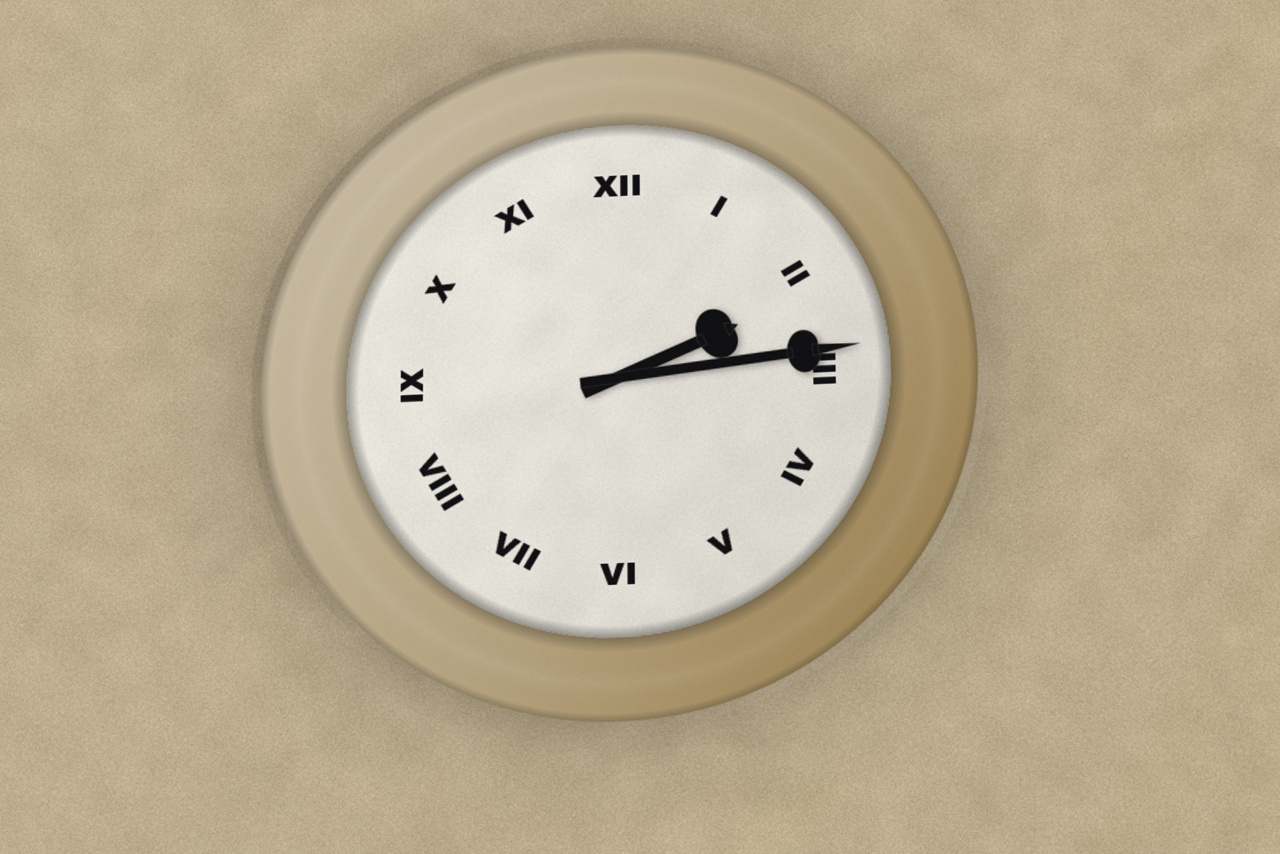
2:14
